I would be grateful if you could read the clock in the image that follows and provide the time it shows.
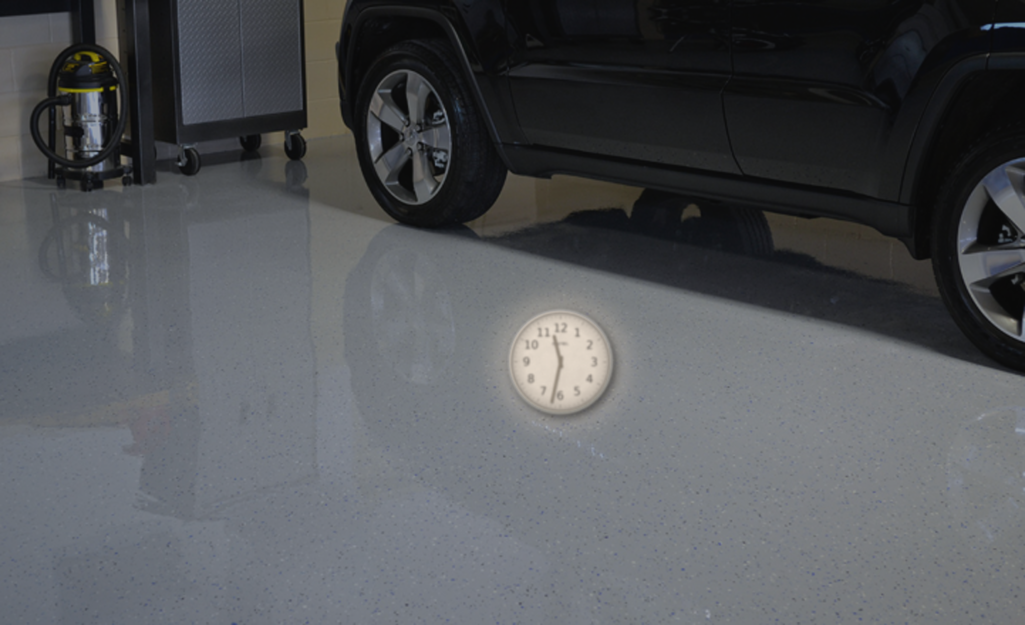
11:32
